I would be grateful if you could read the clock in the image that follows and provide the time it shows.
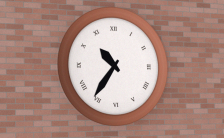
10:36
